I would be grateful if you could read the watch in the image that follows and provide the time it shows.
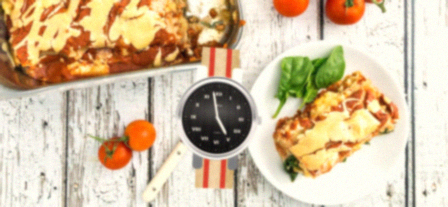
4:58
